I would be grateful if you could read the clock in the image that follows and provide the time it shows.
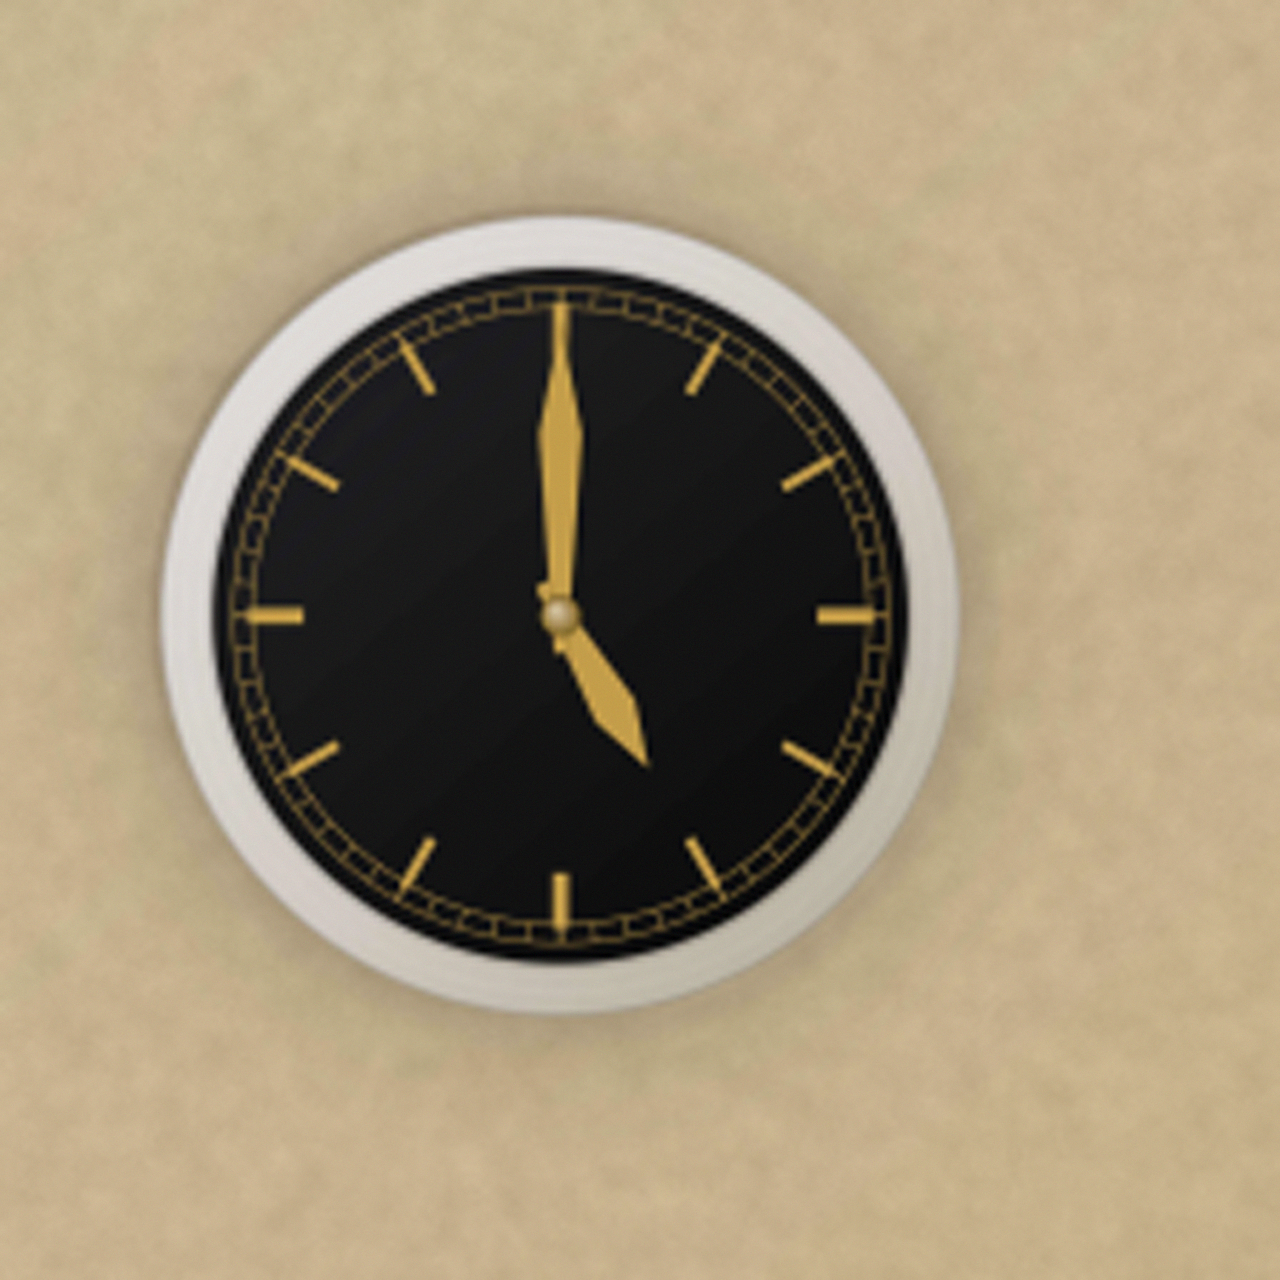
5:00
